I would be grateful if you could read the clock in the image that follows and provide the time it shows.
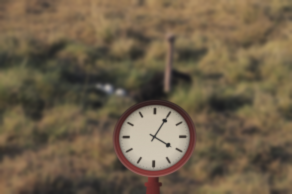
4:05
